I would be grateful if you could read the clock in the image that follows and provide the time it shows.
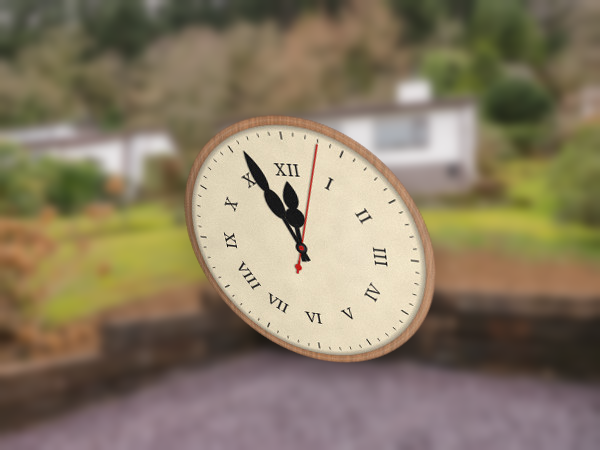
11:56:03
